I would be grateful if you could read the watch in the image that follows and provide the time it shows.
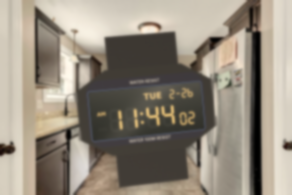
11:44:02
